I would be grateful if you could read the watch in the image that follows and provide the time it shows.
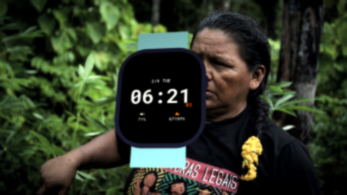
6:21
